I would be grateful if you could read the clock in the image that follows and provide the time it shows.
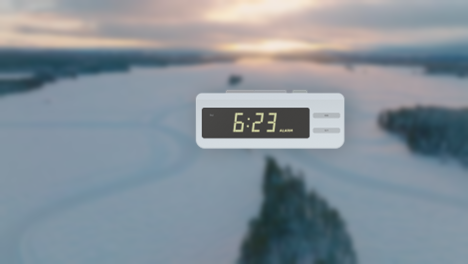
6:23
